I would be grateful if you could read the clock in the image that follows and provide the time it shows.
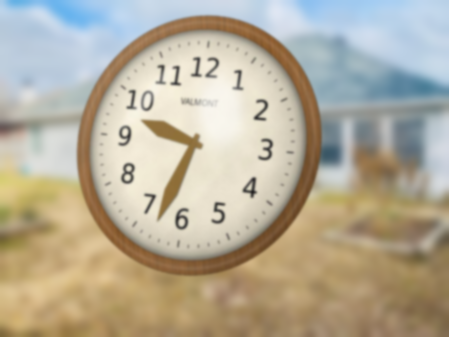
9:33
